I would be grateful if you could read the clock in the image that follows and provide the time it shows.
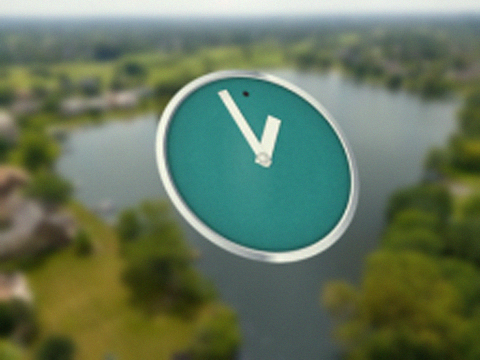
12:57
